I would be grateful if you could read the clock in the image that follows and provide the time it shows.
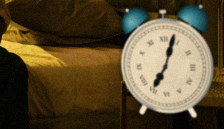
7:03
